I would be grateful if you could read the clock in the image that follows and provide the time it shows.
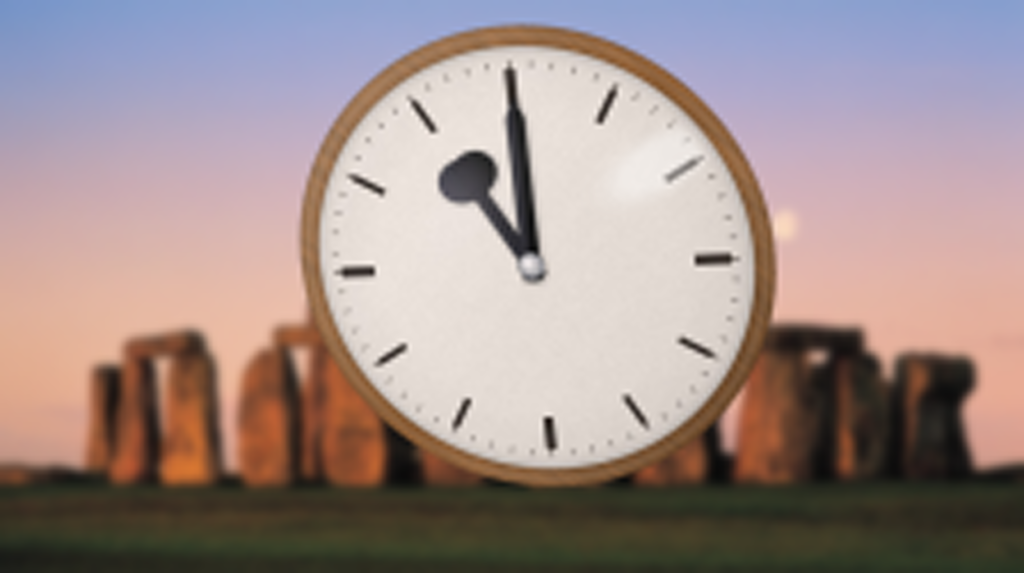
11:00
